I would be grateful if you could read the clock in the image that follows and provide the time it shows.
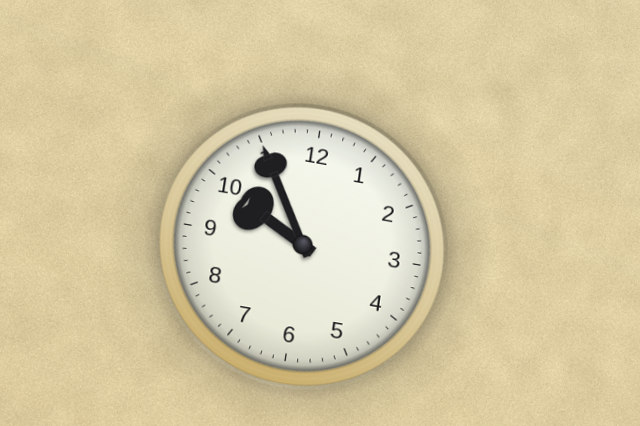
9:55
